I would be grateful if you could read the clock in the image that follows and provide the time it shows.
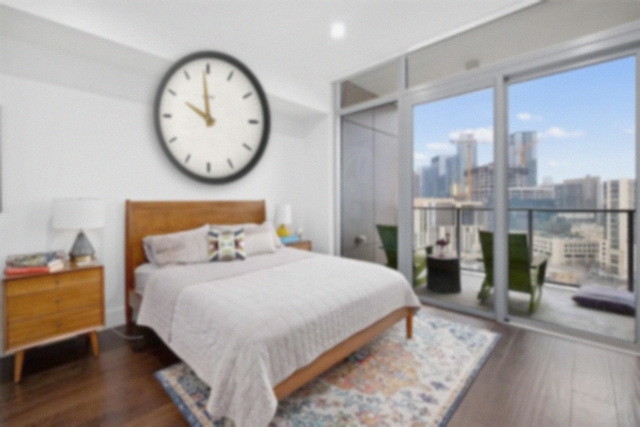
9:59
